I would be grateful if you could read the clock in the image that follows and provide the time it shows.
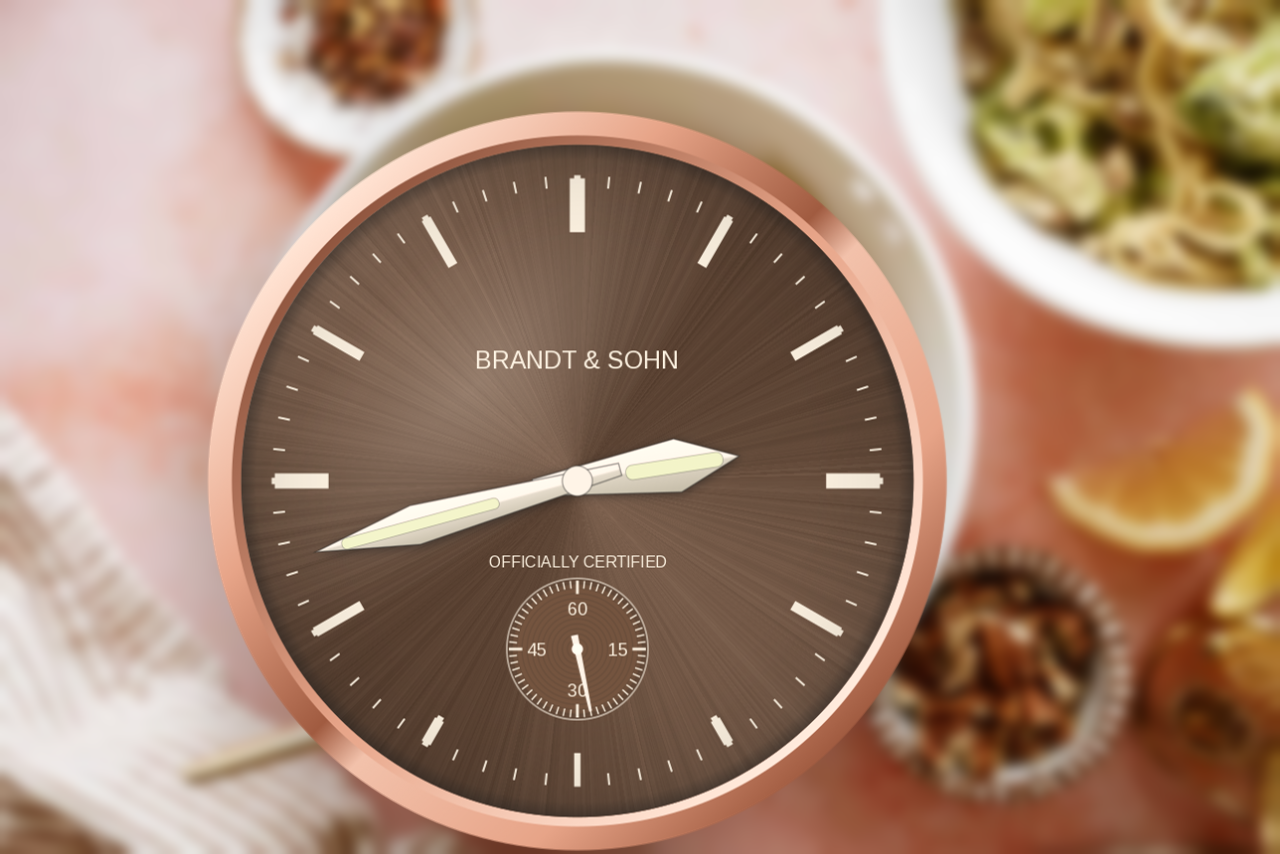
2:42:28
